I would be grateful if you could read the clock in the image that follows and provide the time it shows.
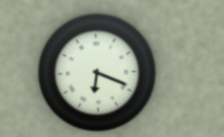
6:19
